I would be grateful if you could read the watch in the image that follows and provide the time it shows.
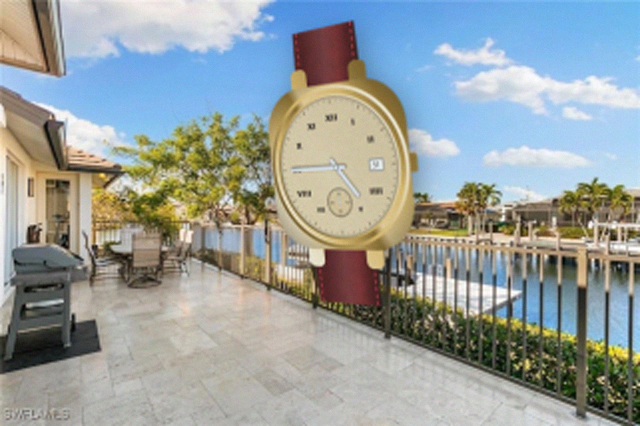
4:45
